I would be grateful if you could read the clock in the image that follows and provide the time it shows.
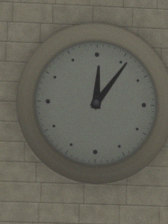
12:06
